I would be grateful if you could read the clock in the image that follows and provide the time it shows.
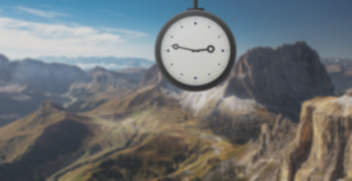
2:47
